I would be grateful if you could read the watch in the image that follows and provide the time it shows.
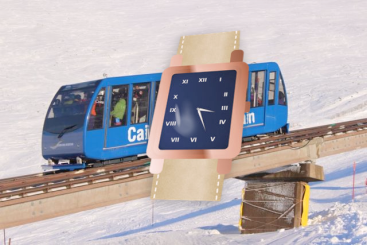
3:26
